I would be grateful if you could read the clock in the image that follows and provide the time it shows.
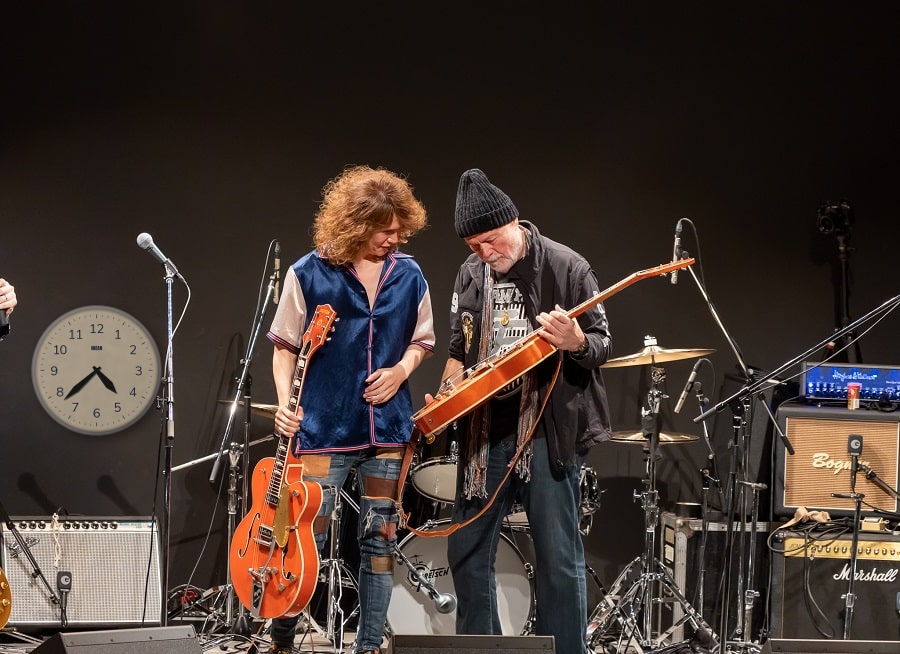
4:38
